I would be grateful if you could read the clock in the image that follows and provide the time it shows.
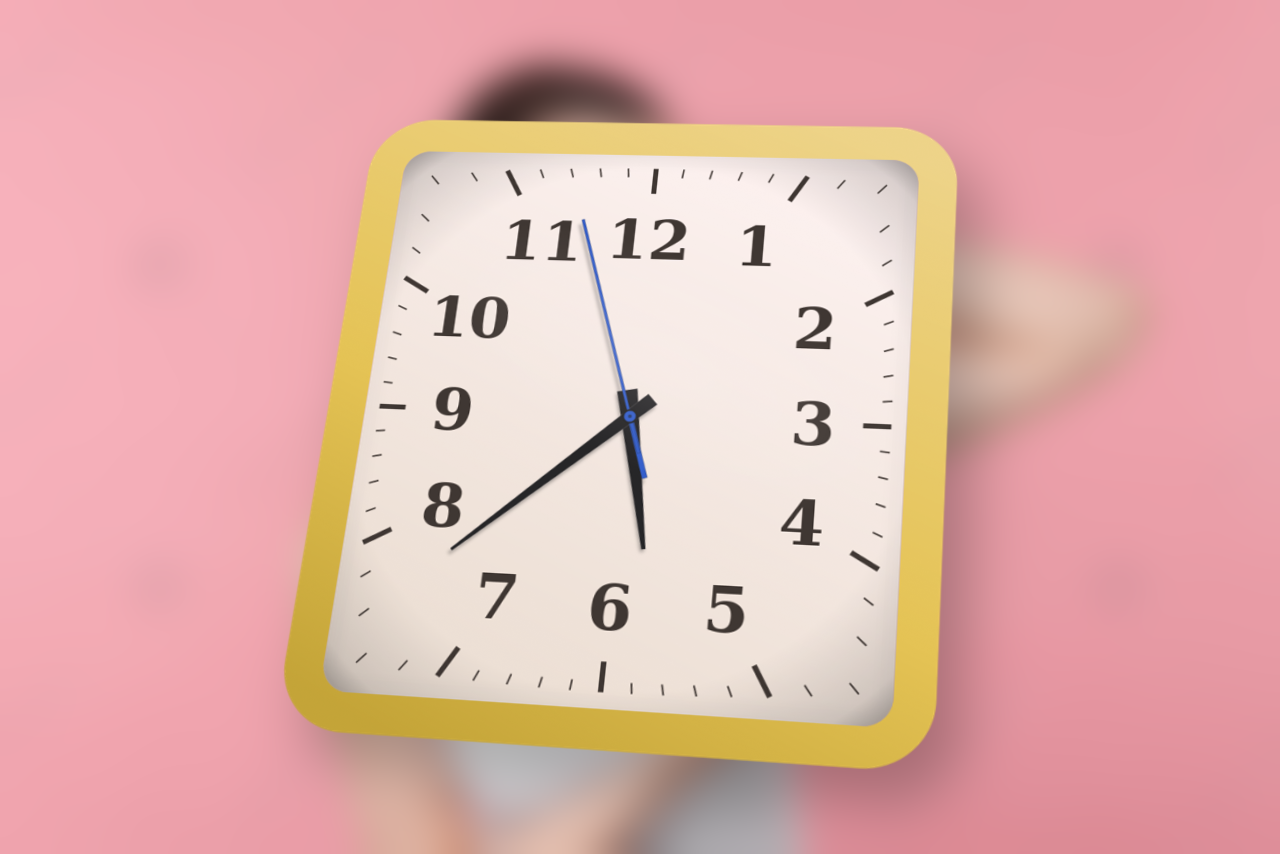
5:37:57
